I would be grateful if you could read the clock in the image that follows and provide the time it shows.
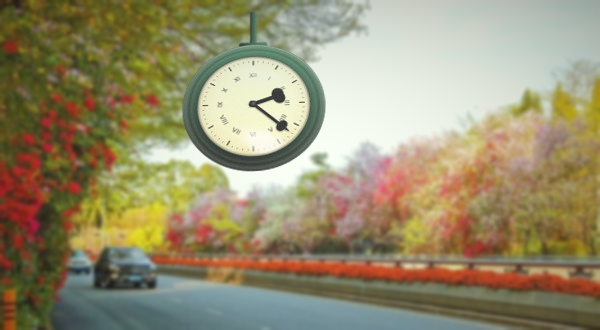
2:22
